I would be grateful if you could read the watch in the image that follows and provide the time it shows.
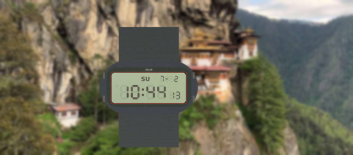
10:44:13
